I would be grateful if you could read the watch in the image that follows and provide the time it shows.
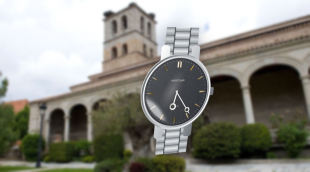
6:24
